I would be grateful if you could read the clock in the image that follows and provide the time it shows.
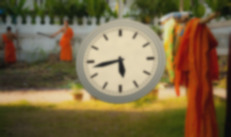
5:43
